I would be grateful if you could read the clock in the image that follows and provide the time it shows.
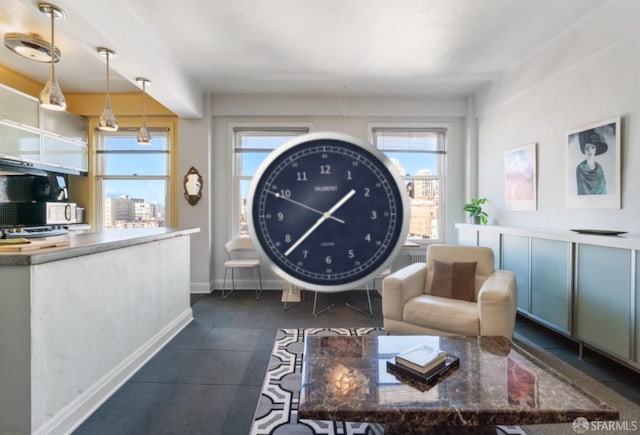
1:37:49
